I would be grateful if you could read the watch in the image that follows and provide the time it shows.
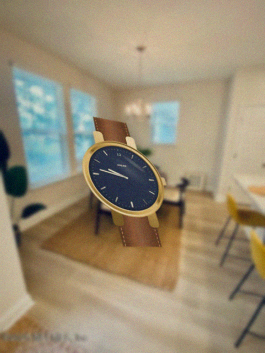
9:47
